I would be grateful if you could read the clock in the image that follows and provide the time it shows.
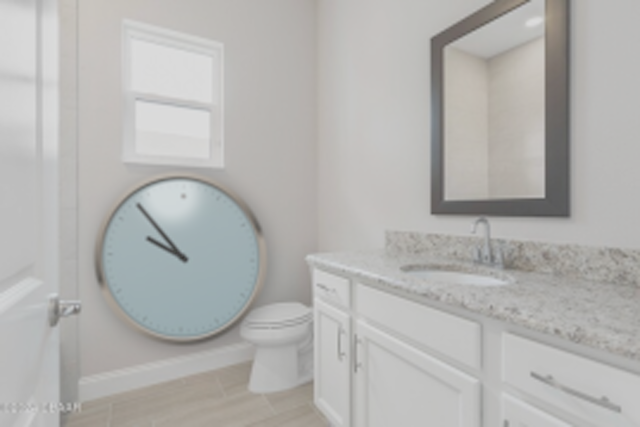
9:53
